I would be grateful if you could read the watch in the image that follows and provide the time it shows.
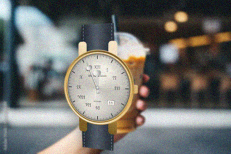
11:56
